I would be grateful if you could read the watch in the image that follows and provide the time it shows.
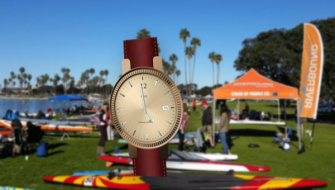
4:59
